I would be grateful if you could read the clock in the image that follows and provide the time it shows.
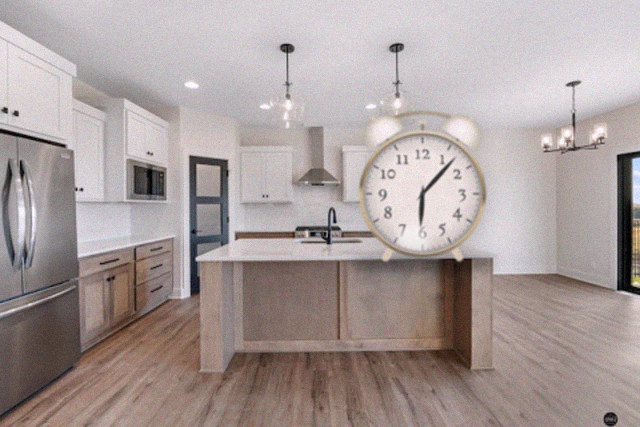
6:07
